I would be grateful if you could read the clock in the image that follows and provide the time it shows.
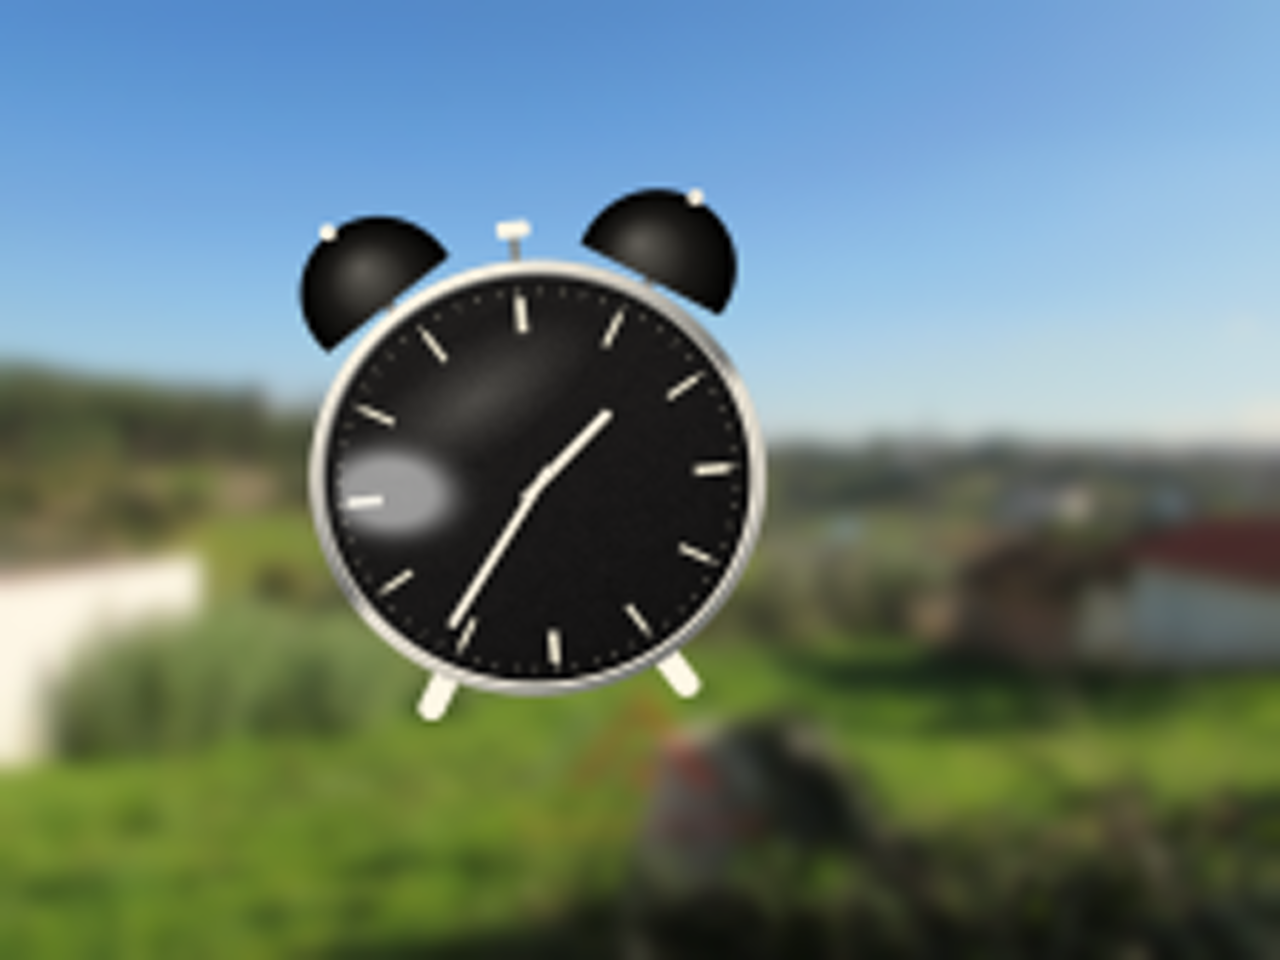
1:36
